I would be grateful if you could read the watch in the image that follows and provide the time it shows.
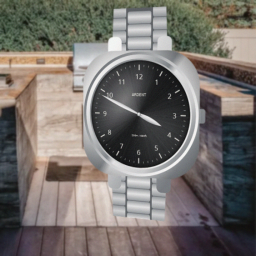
3:49
